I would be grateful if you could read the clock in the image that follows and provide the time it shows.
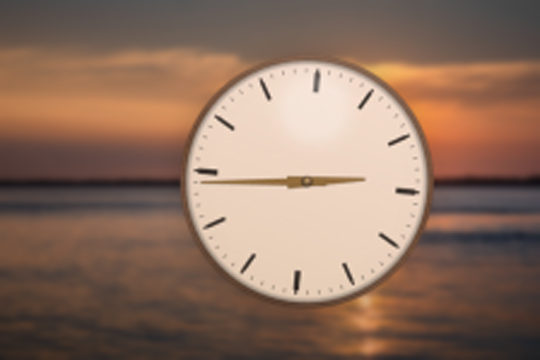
2:44
